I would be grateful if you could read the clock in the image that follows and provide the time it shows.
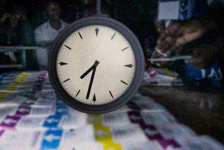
7:32
